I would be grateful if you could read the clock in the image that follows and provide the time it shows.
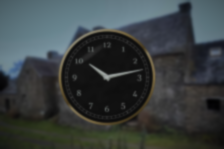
10:13
